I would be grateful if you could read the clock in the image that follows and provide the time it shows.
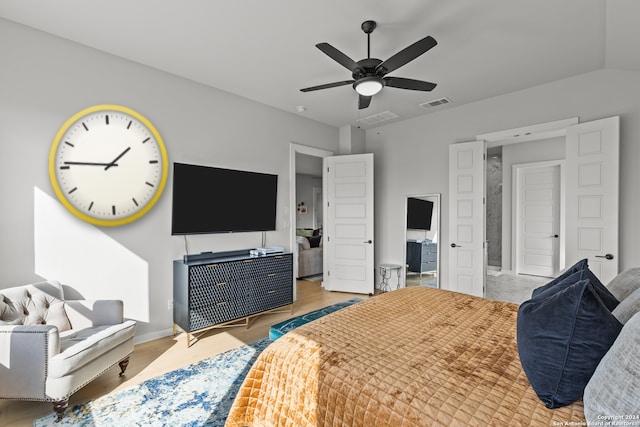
1:46
